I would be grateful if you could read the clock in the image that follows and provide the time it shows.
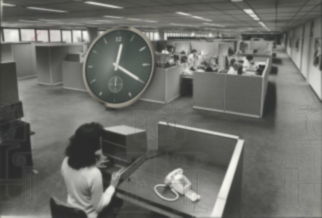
12:20
